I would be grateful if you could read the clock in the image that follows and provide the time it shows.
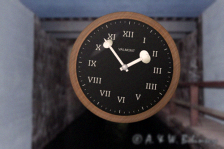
1:53
